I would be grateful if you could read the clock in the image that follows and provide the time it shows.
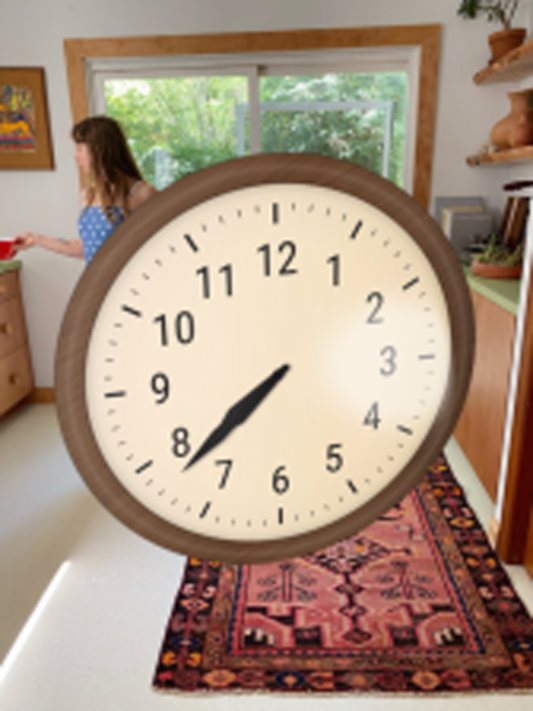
7:38
